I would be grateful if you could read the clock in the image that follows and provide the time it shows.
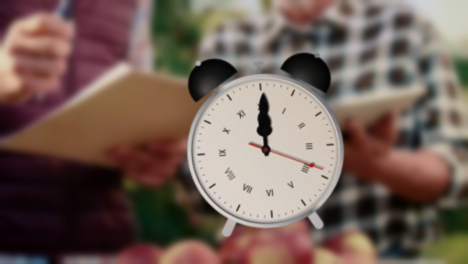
12:00:19
